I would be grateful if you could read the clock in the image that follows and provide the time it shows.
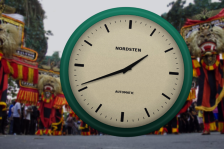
1:41
